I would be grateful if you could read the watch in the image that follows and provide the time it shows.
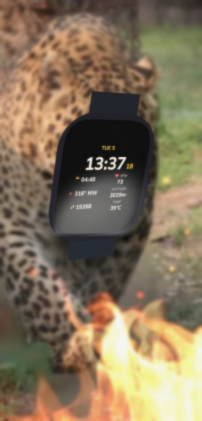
13:37
